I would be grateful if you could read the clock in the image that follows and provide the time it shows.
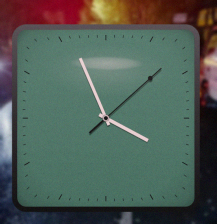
3:56:08
